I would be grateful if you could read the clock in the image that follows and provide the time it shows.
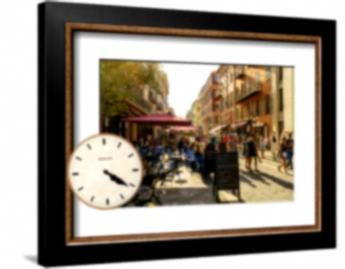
4:21
